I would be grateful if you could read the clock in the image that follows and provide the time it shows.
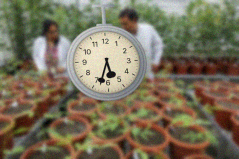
5:33
